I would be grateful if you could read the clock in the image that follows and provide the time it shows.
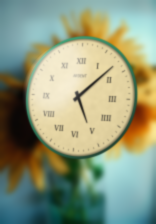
5:08
